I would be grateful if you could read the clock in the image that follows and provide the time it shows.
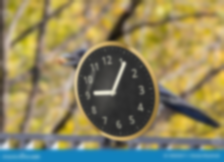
9:06
